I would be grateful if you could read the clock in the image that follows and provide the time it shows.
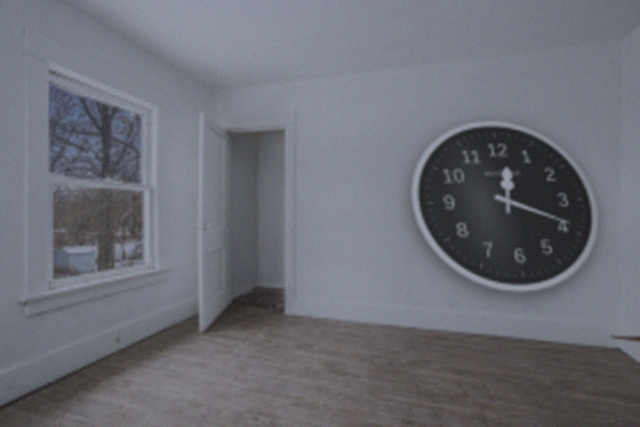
12:19
